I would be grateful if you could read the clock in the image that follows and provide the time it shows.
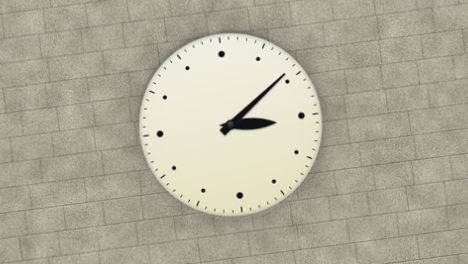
3:09
